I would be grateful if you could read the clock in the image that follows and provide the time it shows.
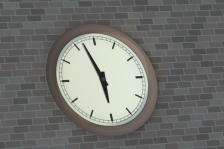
5:57
